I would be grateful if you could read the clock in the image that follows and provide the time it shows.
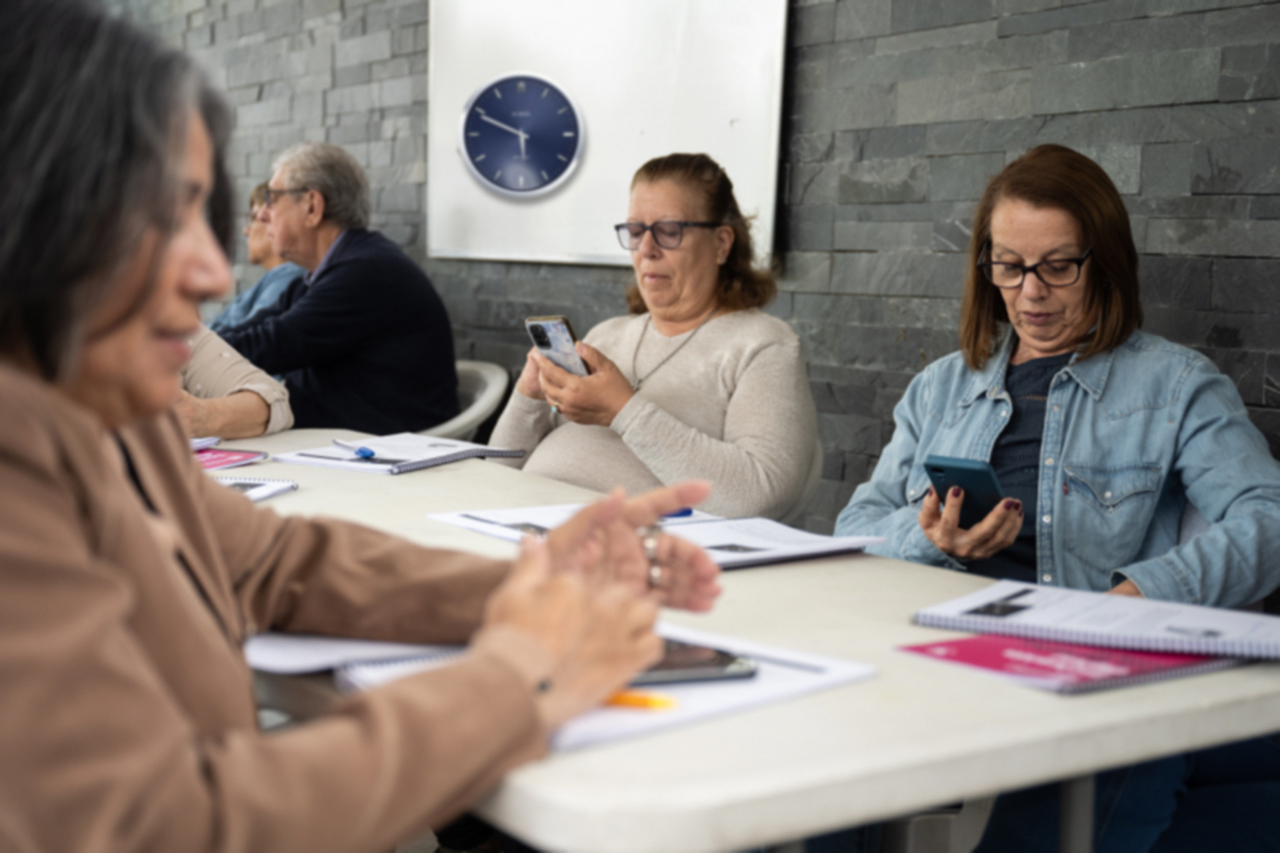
5:49
